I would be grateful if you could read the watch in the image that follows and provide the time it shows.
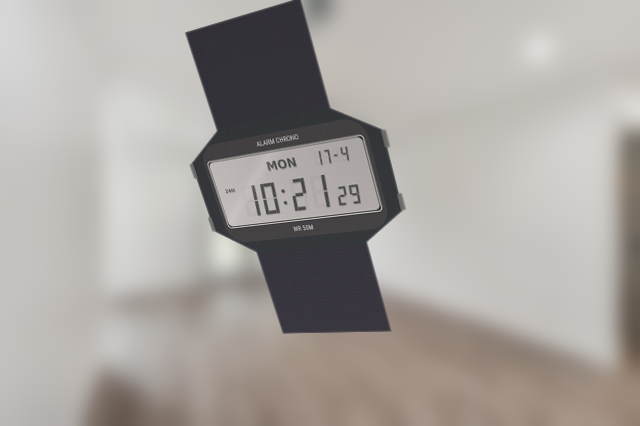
10:21:29
